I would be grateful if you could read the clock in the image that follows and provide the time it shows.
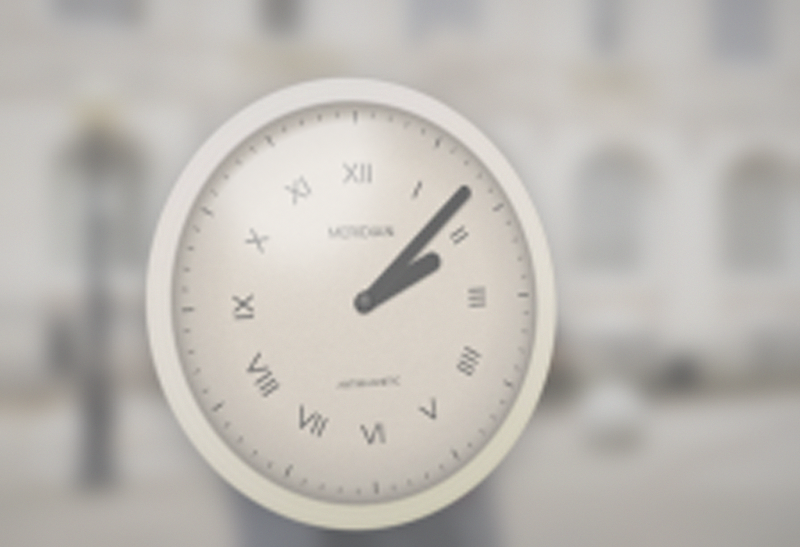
2:08
